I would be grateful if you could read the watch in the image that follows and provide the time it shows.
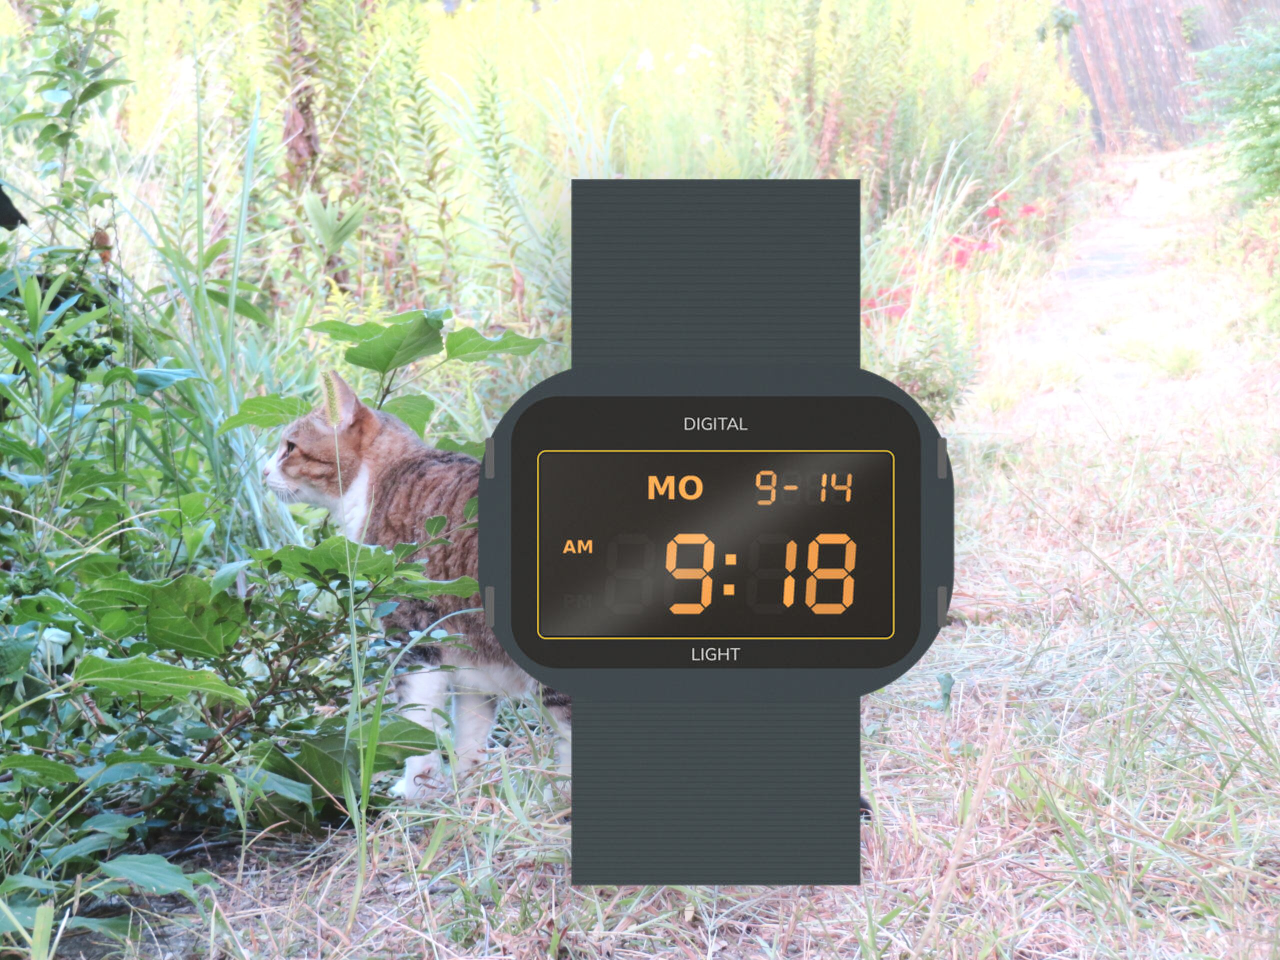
9:18
